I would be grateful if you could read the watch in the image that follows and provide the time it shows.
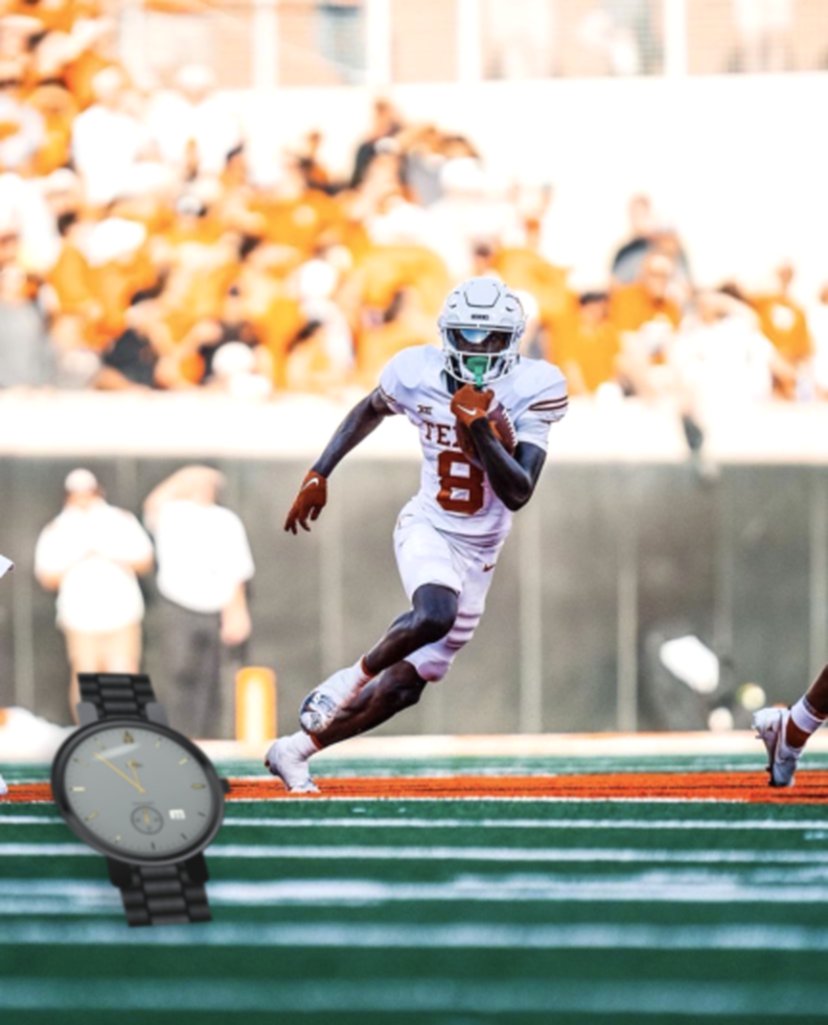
11:53
